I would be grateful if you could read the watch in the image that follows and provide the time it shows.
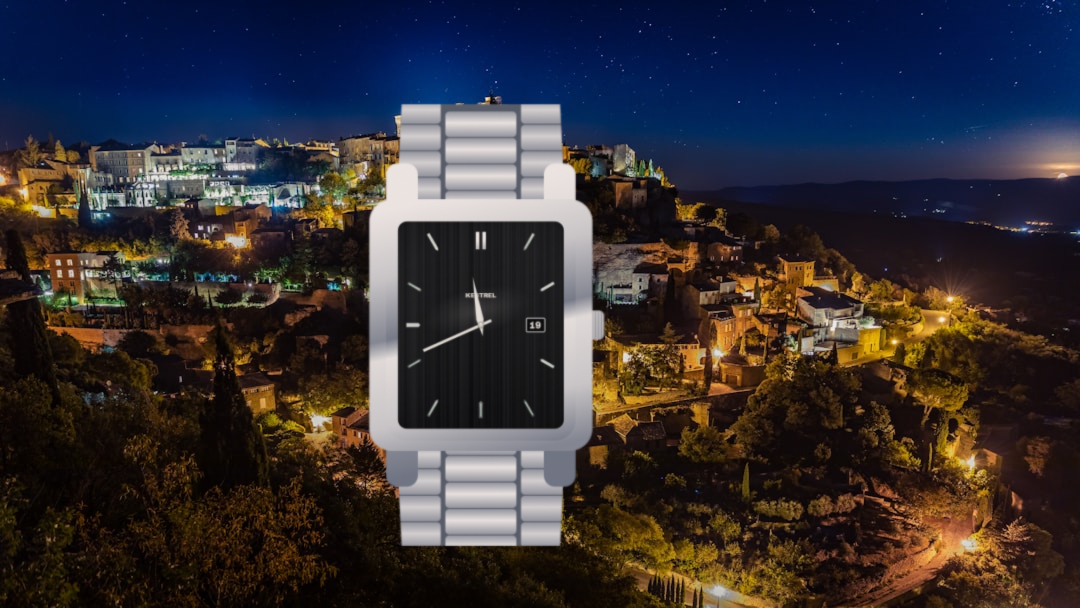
11:41
